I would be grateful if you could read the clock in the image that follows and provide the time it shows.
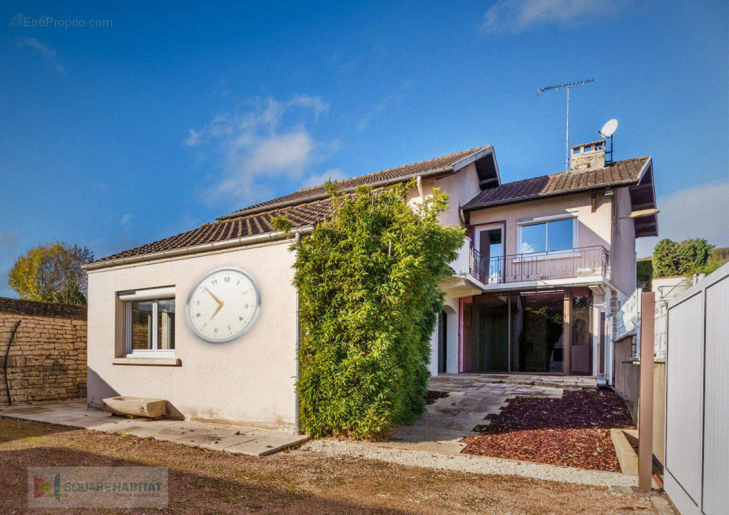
6:51
